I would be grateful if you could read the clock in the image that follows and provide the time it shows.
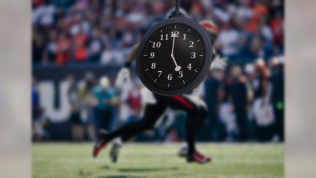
5:00
